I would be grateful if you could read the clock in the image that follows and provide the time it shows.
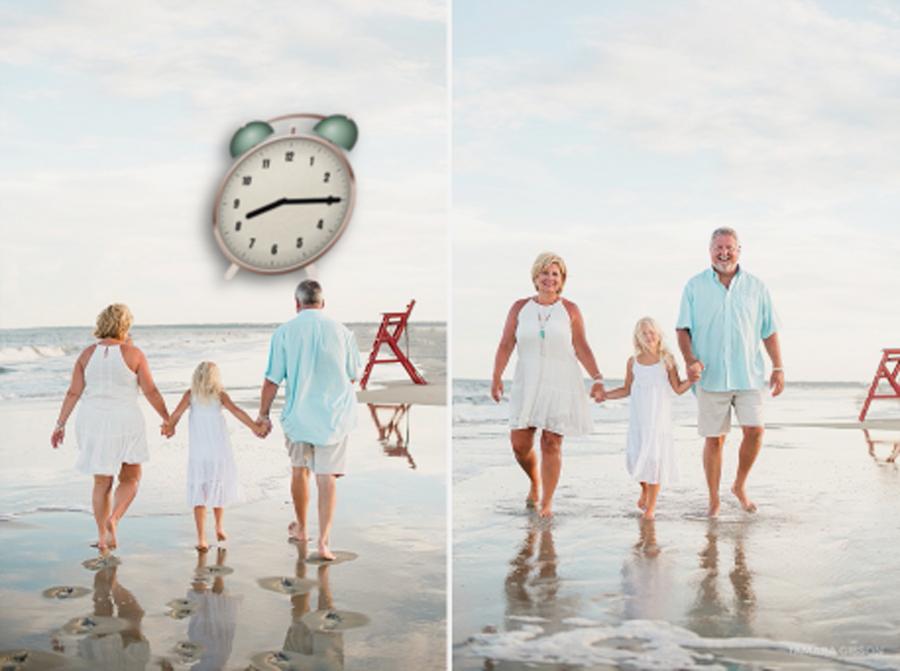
8:15
